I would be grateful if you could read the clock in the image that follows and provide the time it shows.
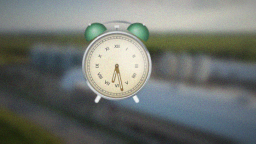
6:28
